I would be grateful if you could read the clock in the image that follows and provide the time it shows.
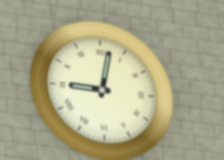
9:02
